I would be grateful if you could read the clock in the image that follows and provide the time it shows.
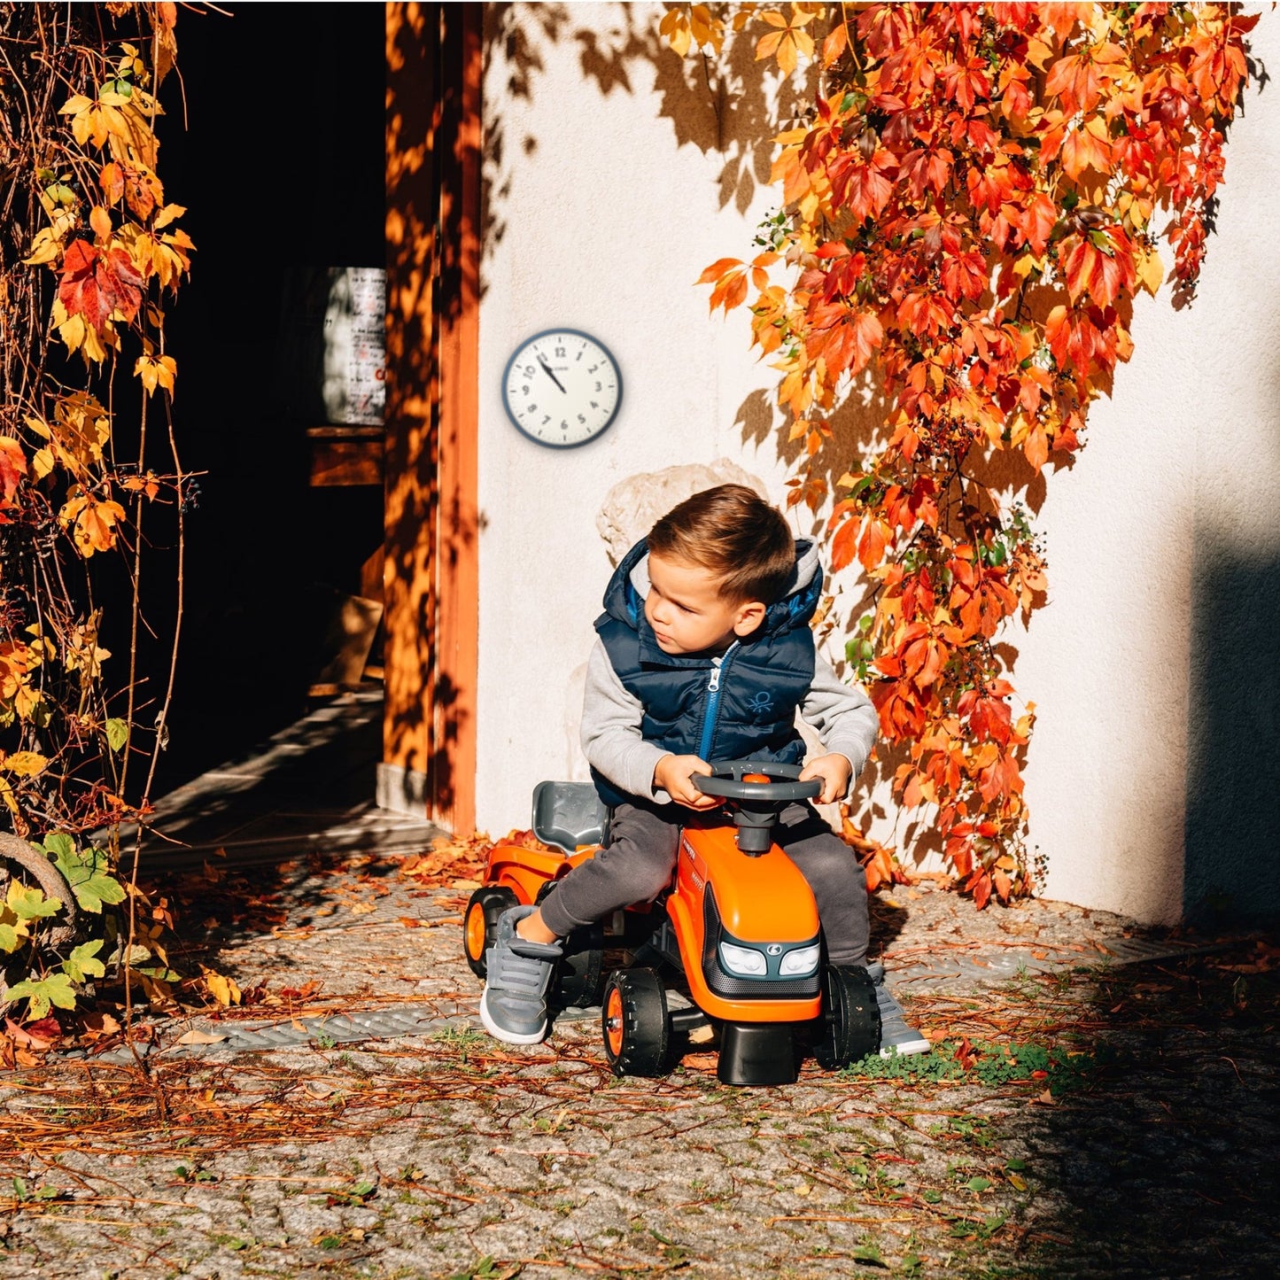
10:54
